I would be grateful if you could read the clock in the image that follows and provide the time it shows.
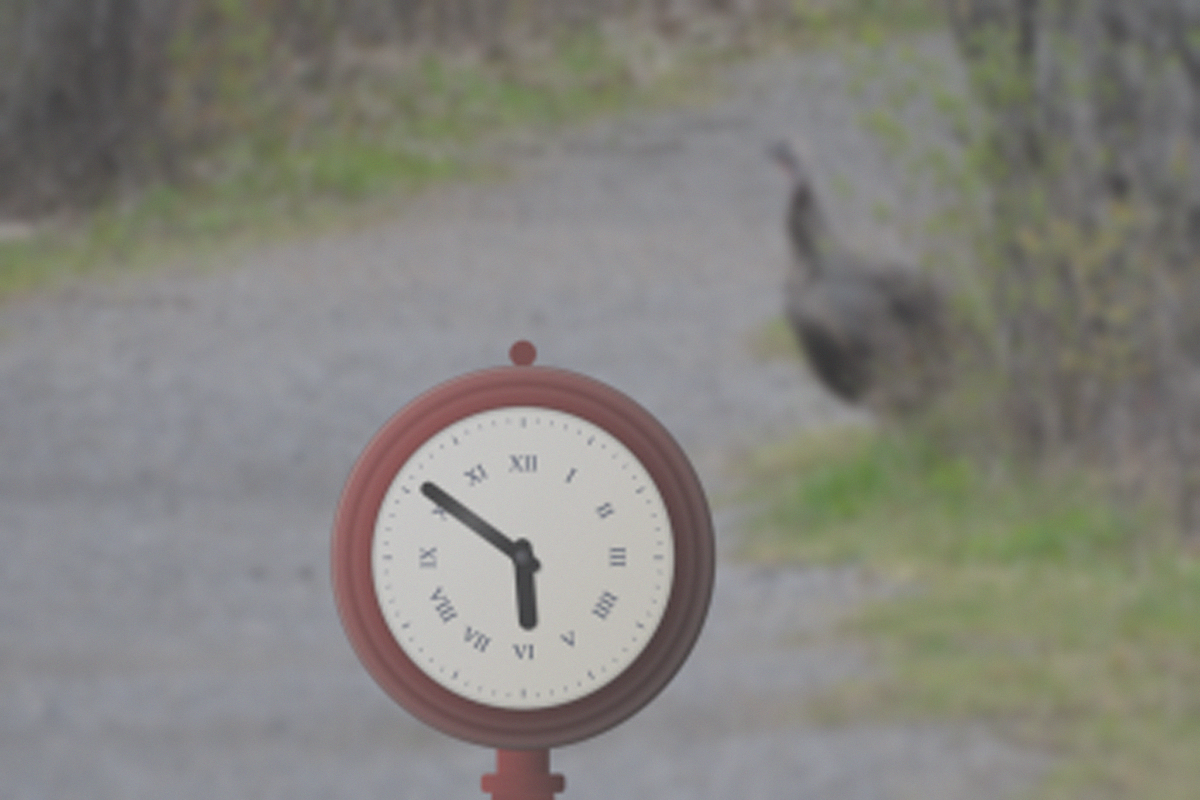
5:51
